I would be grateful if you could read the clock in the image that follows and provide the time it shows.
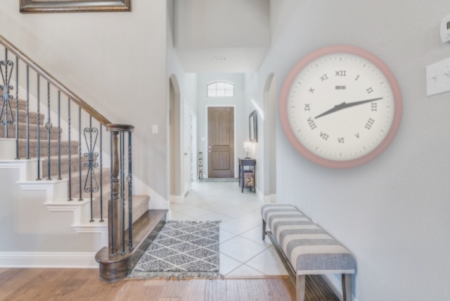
8:13
